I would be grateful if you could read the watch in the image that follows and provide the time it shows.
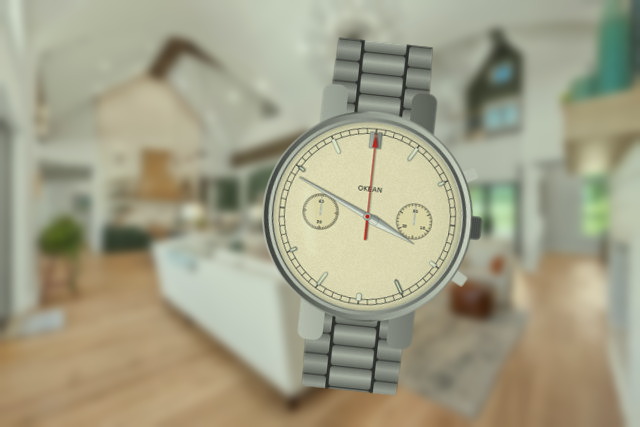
3:49
